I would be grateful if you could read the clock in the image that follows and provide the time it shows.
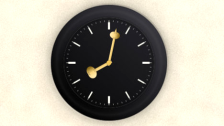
8:02
